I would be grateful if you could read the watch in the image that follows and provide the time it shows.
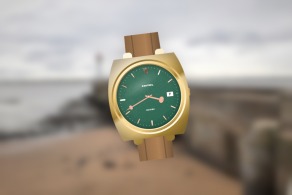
3:41
